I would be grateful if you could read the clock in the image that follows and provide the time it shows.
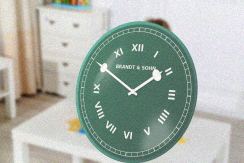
1:50
